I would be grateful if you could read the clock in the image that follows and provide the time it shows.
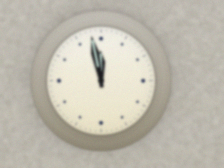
11:58
